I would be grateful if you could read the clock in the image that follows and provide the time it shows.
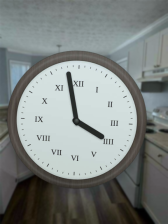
3:58
